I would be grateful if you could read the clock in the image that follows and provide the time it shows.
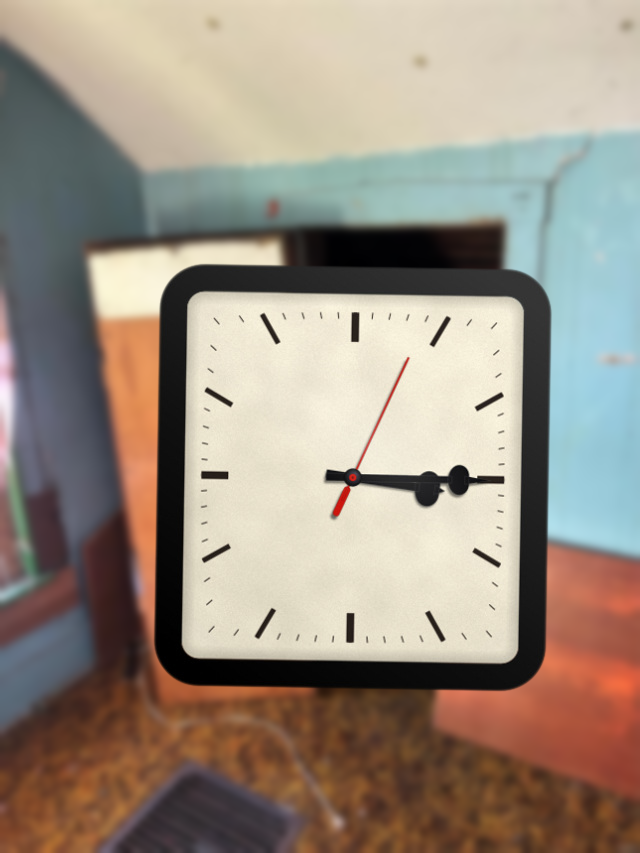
3:15:04
